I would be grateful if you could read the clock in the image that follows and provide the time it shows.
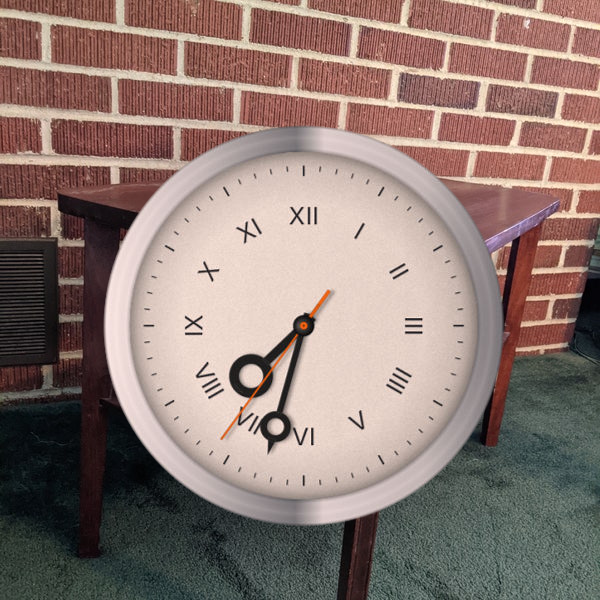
7:32:36
